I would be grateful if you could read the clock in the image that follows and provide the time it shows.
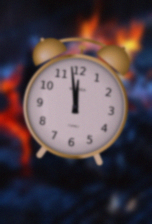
11:58
